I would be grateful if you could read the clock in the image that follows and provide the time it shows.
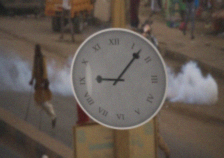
9:07
